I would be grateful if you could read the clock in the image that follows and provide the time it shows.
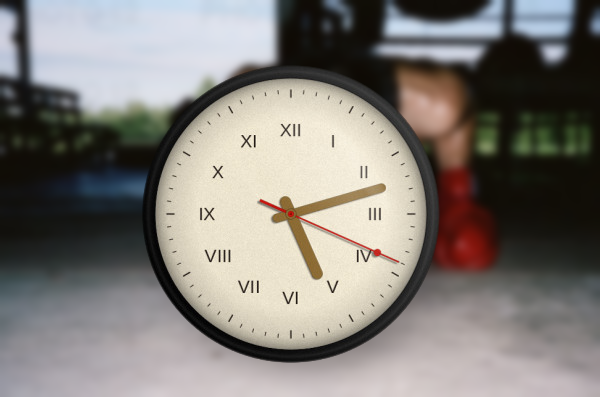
5:12:19
